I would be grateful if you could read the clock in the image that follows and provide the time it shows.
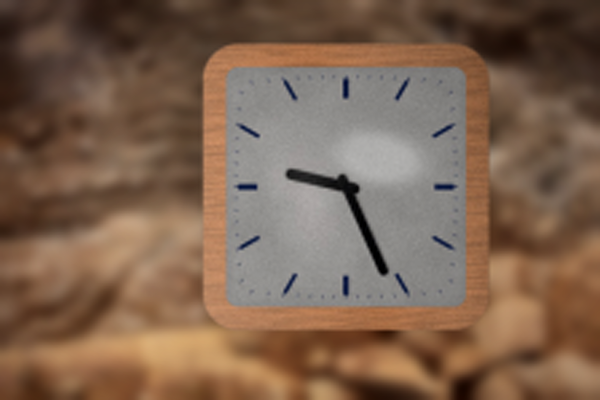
9:26
